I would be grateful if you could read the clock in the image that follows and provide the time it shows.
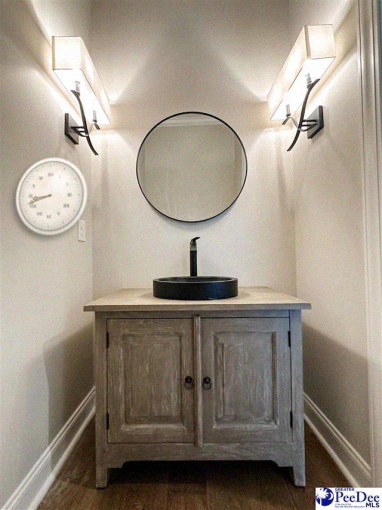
8:42
